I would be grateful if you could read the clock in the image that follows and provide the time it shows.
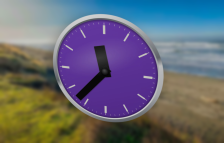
11:37
